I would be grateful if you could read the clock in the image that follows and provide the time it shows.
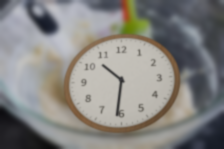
10:31
